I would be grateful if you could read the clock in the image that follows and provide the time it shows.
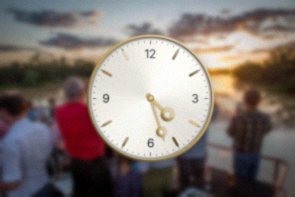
4:27
